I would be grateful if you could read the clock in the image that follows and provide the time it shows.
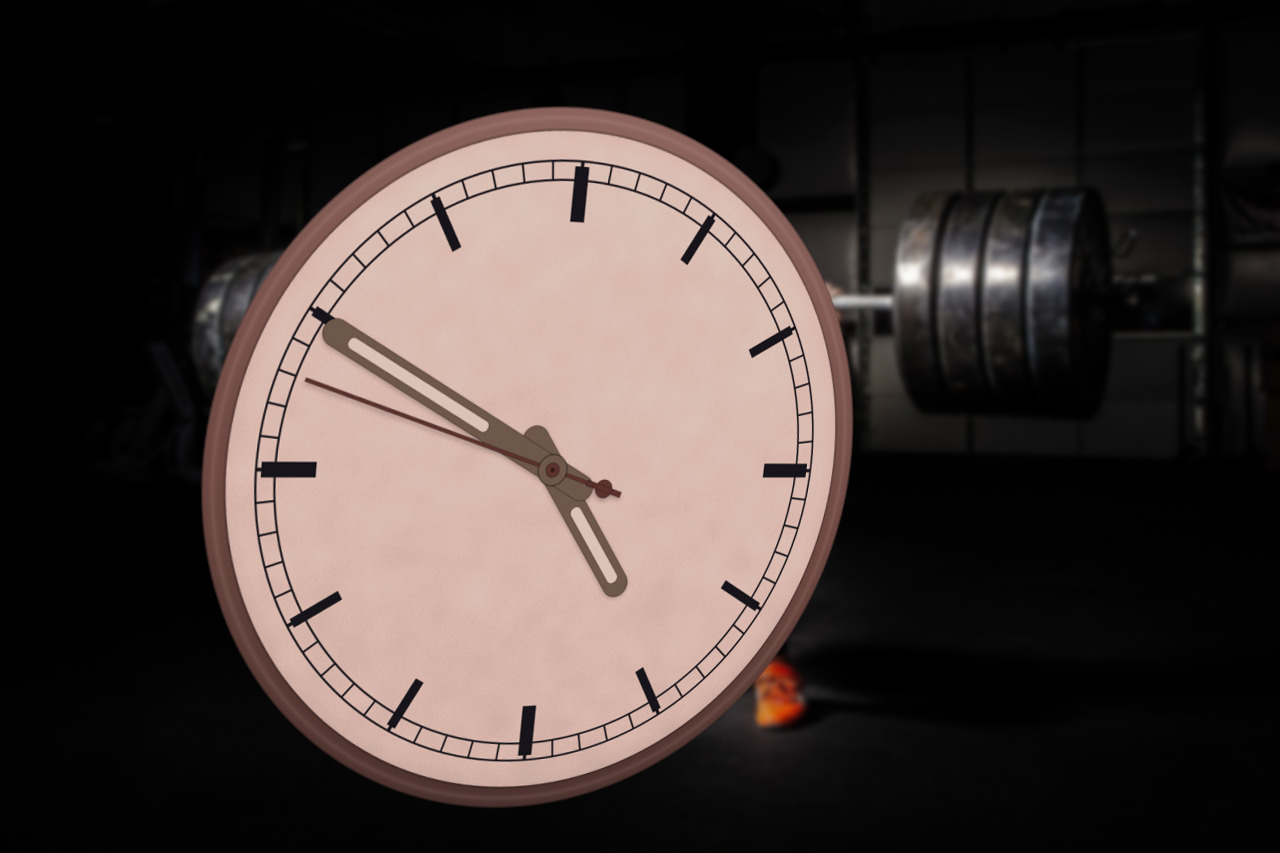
4:49:48
